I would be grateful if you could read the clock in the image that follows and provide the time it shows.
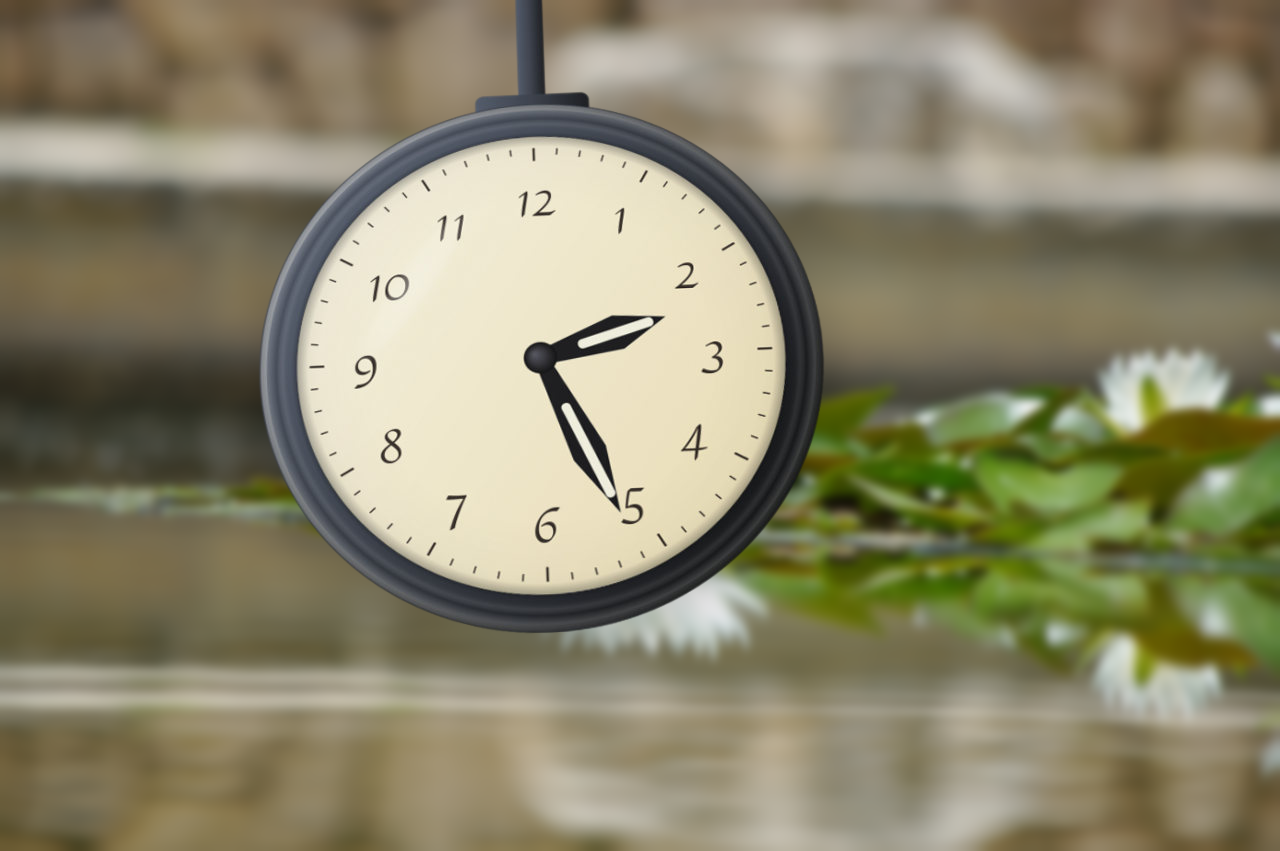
2:26
